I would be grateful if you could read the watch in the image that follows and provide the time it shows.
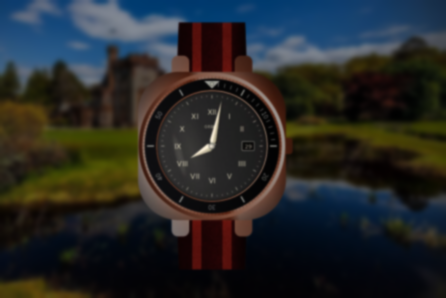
8:02
